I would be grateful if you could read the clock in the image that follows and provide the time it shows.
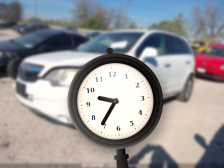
9:36
